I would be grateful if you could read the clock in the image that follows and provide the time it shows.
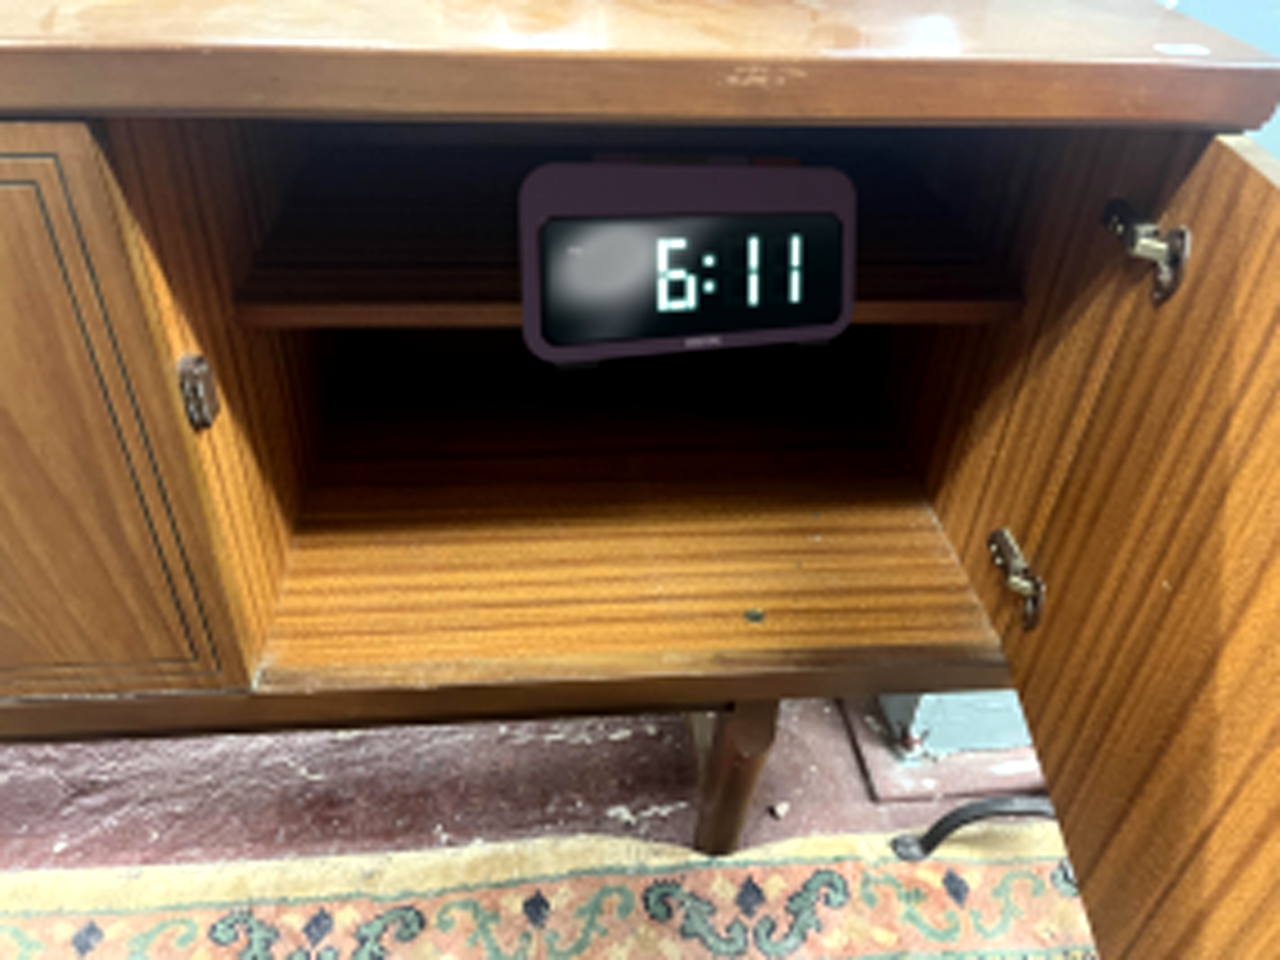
6:11
